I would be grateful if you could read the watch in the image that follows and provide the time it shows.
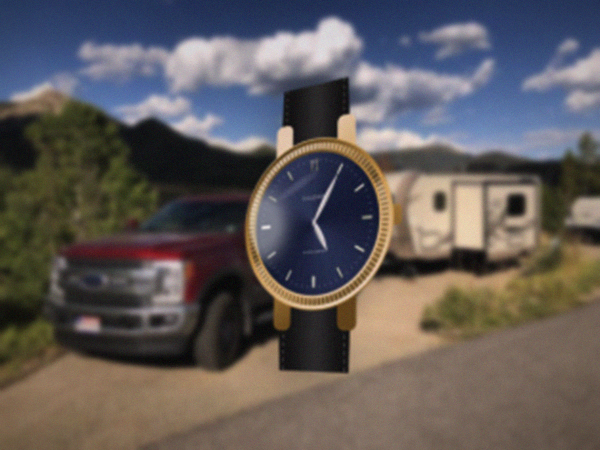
5:05
